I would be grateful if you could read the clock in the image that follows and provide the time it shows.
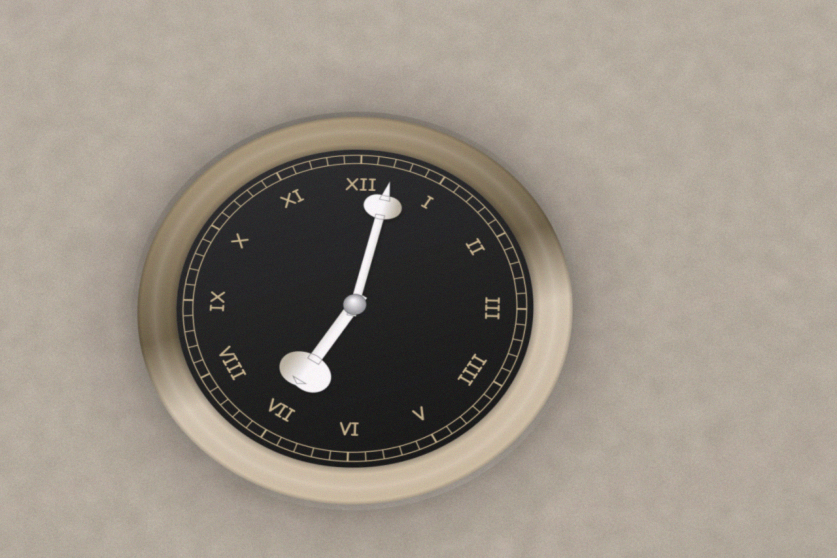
7:02
